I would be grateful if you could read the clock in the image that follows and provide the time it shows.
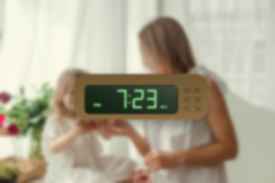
7:23
